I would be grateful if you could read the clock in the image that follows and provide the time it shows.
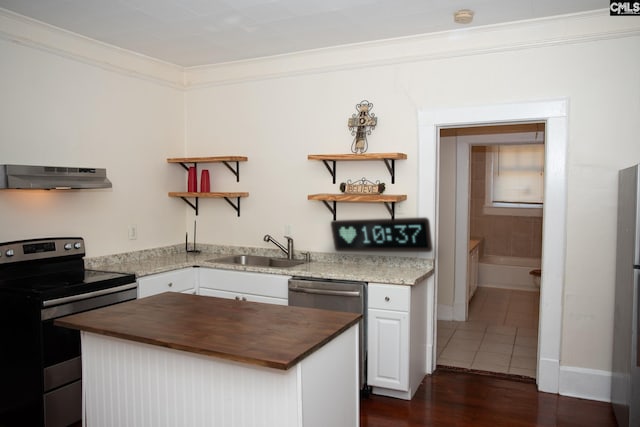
10:37
